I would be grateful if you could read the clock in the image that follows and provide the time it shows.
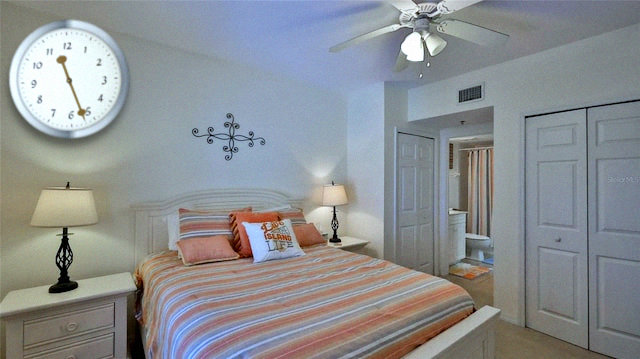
11:27
